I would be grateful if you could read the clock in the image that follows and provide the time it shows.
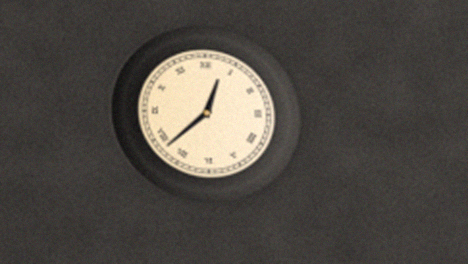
12:38
